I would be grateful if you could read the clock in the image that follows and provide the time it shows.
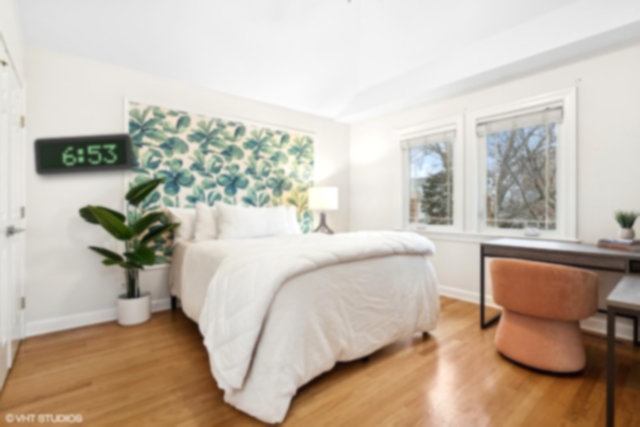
6:53
